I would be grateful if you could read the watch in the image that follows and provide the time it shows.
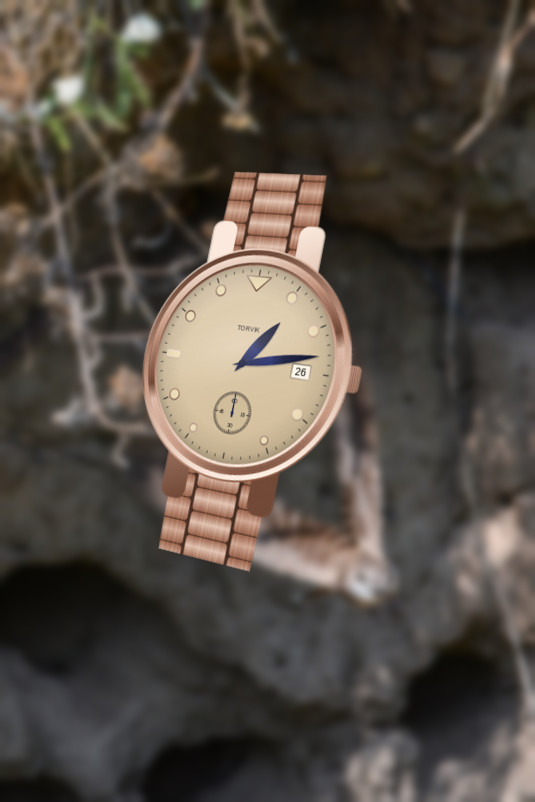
1:13
